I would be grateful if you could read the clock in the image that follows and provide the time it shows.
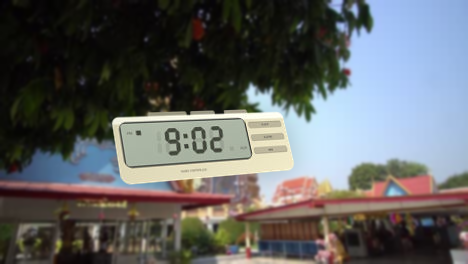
9:02
